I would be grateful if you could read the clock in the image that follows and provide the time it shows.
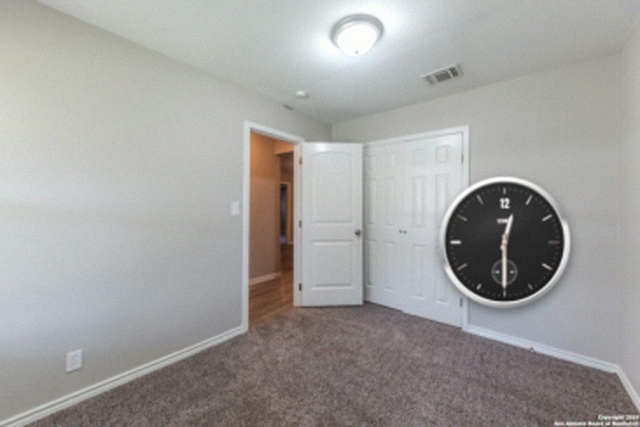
12:30
